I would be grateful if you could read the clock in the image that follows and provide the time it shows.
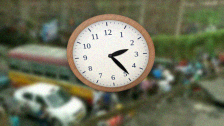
2:24
